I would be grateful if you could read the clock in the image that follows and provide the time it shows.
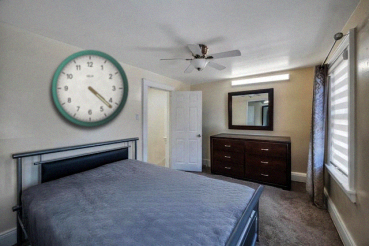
4:22
